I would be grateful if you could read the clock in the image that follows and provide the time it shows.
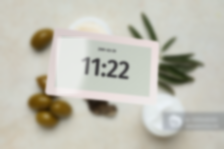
11:22
